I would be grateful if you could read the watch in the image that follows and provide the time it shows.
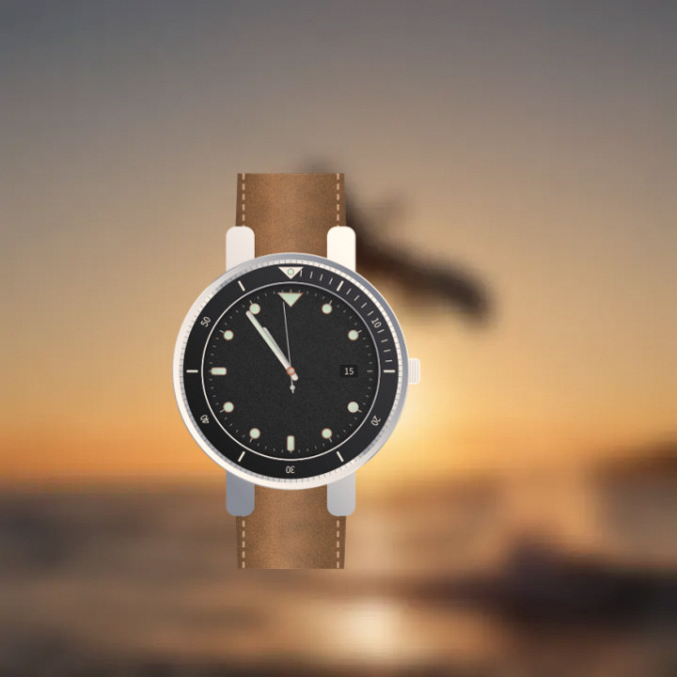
10:53:59
